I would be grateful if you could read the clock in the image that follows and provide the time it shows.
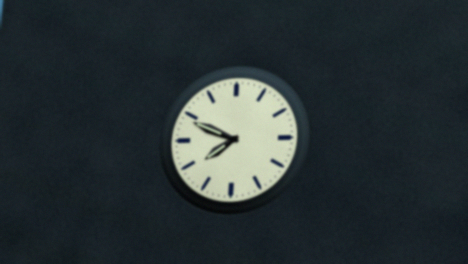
7:49
